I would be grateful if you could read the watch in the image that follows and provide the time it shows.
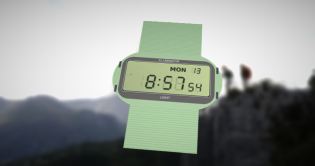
8:57:54
